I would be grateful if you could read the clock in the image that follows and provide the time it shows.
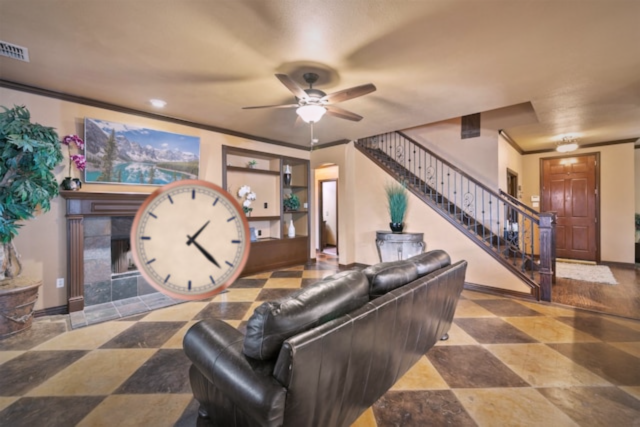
1:22
